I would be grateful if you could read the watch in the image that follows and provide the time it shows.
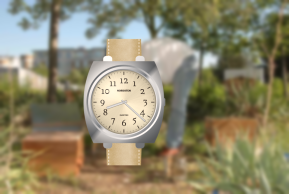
8:22
